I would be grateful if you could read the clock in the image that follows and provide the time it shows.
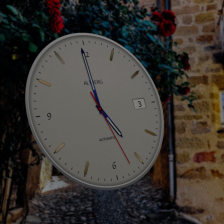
4:59:27
